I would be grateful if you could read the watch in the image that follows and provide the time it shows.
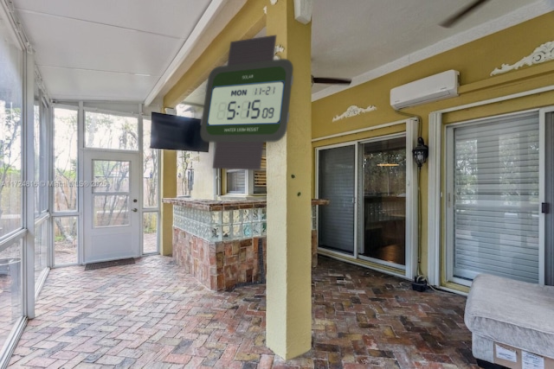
5:15
